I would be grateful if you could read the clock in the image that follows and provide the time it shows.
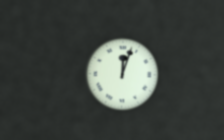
12:03
